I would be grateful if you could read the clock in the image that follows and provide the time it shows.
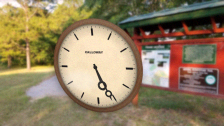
5:26
